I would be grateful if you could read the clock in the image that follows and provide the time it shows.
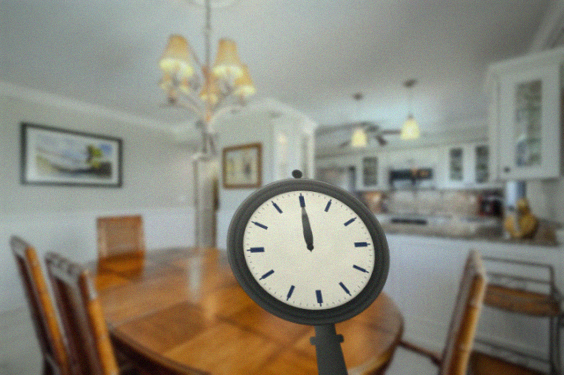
12:00
